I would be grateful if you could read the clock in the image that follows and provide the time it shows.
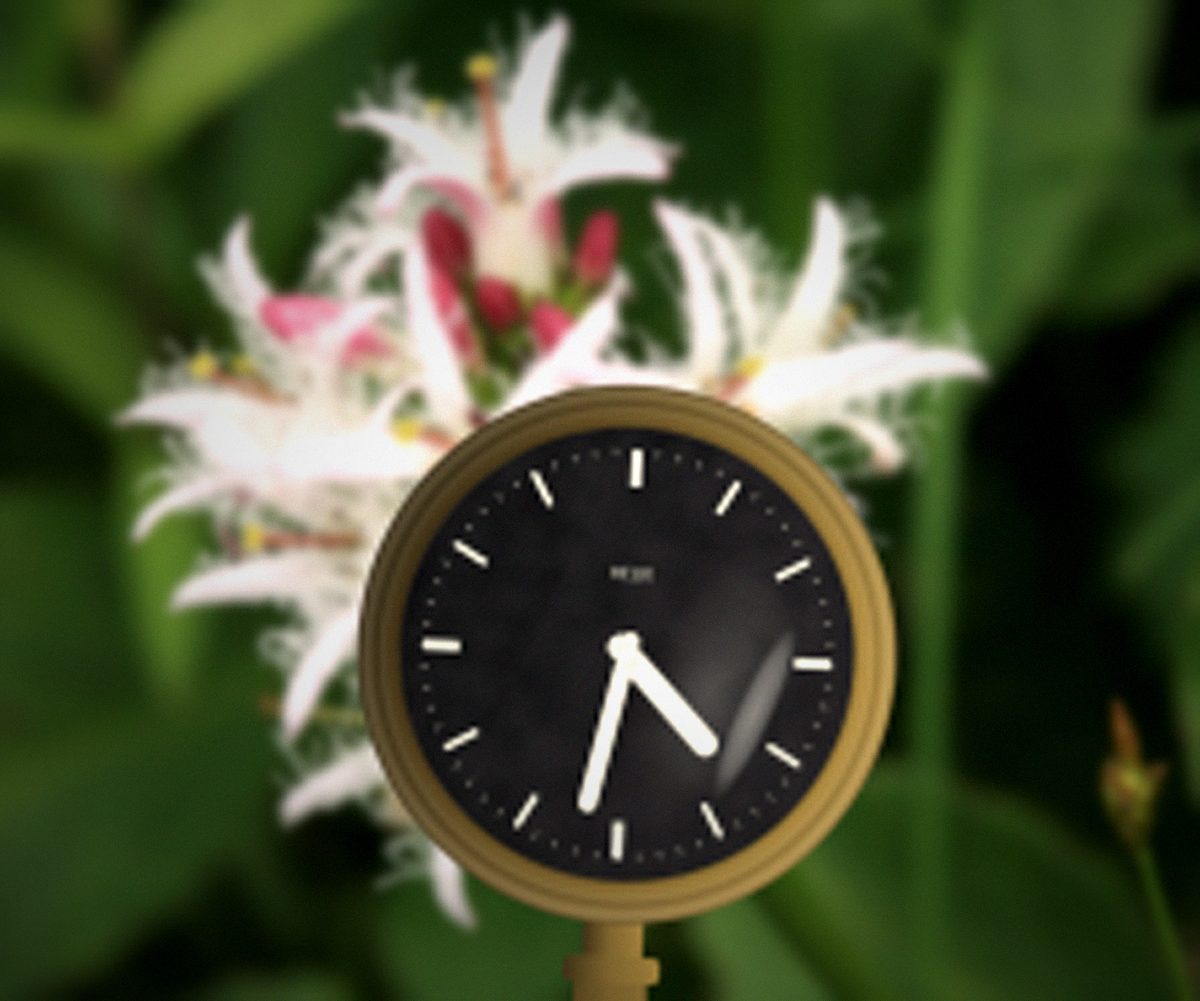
4:32
